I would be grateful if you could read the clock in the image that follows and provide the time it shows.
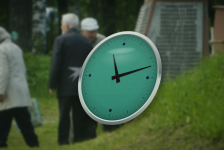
11:12
